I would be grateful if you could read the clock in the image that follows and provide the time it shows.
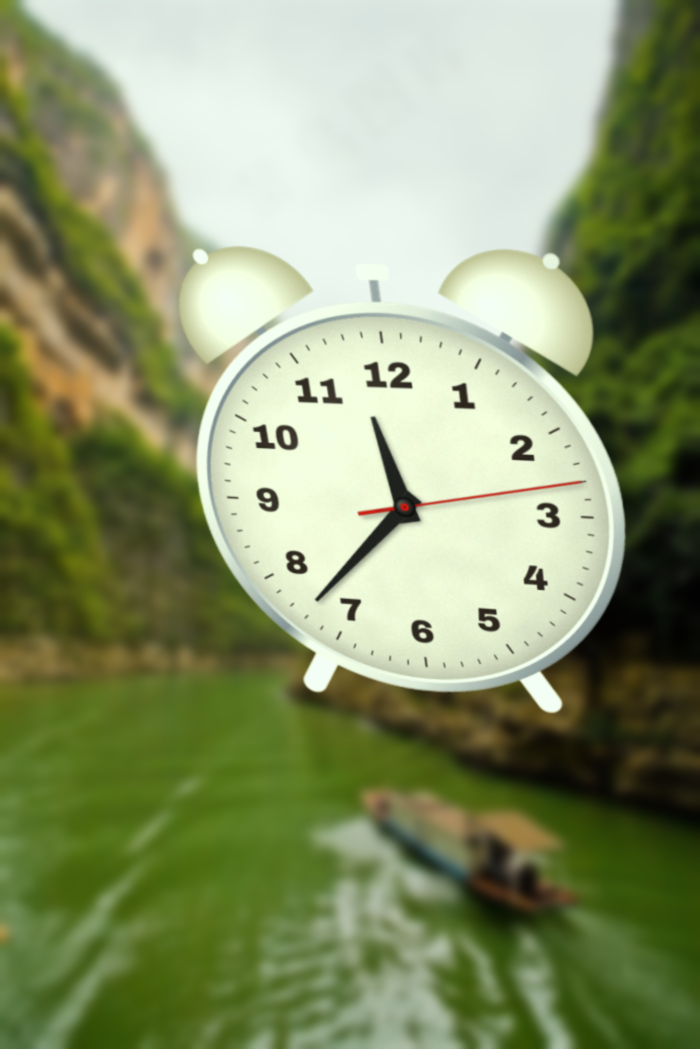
11:37:13
